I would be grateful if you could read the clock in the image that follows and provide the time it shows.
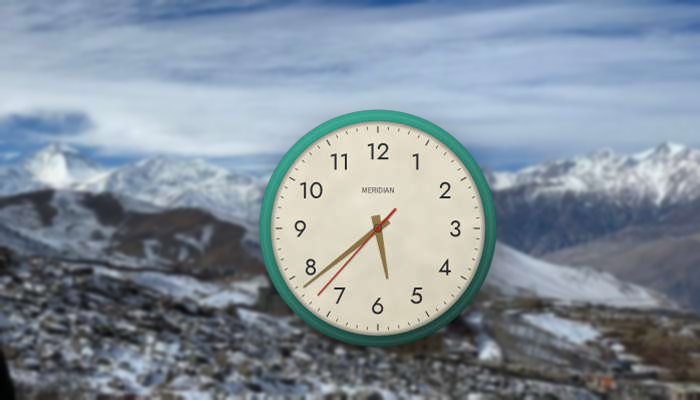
5:38:37
